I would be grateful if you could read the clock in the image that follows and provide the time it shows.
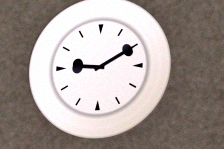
9:10
